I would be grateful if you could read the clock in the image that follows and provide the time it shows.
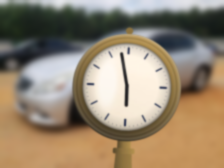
5:58
